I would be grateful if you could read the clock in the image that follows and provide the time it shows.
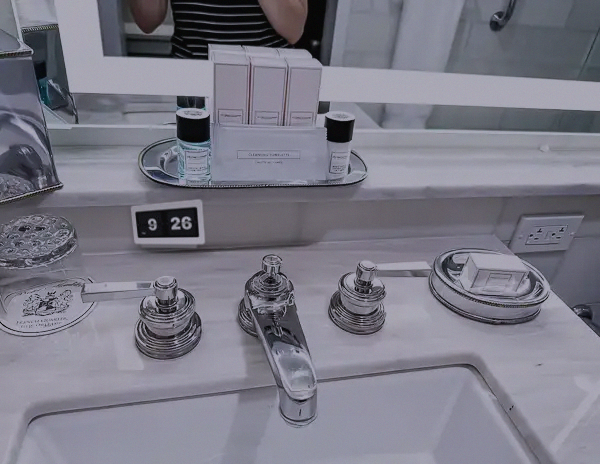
9:26
